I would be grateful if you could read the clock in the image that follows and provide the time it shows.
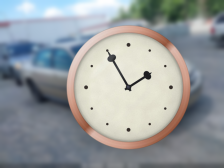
1:55
